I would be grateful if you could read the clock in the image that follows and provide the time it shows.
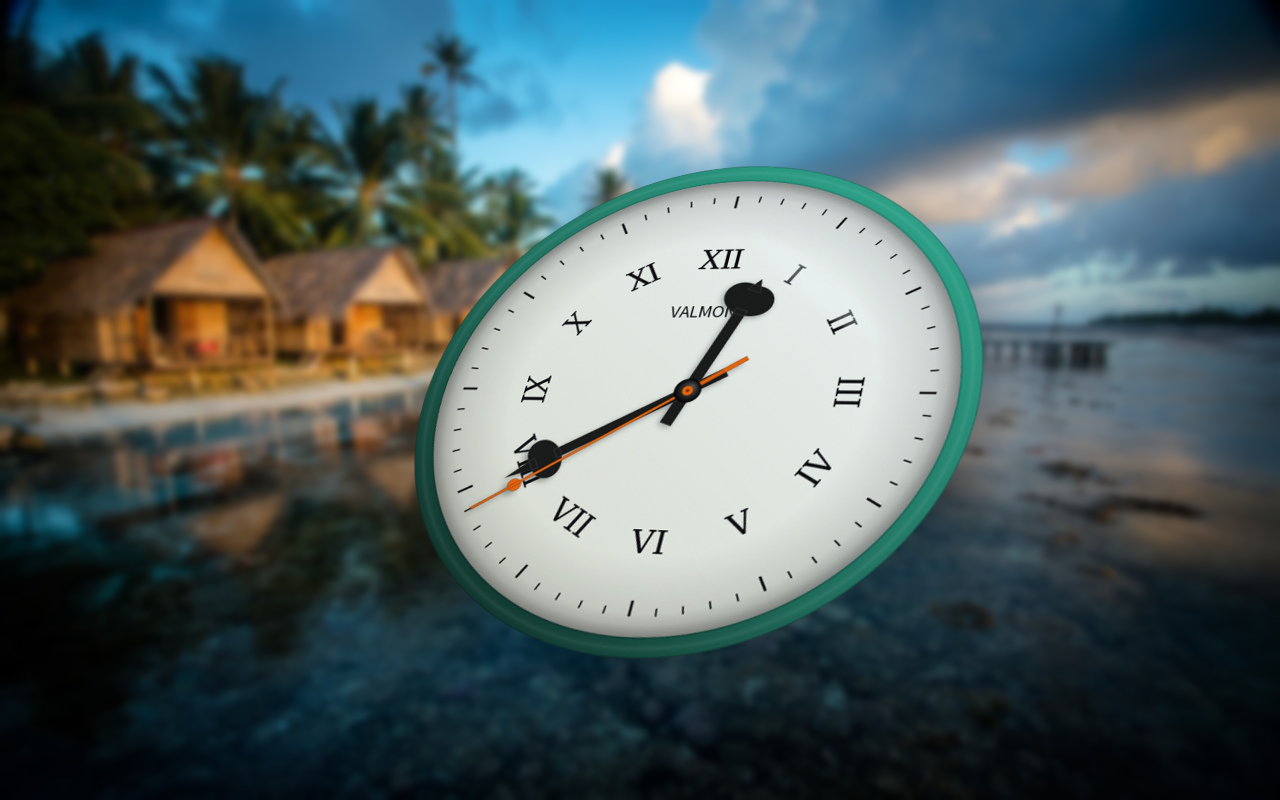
12:39:39
